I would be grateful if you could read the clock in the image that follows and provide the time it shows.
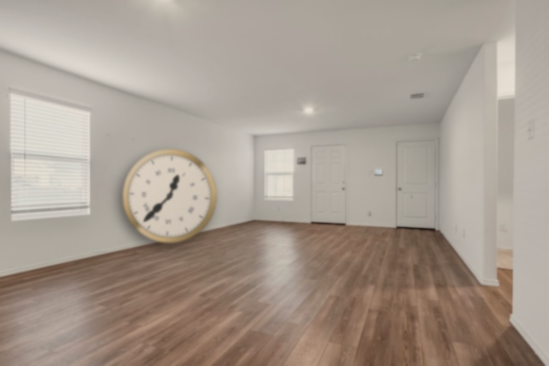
12:37
